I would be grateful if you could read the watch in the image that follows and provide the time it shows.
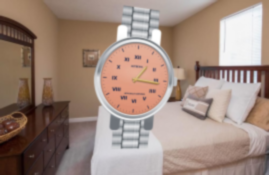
1:16
